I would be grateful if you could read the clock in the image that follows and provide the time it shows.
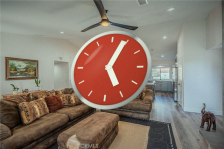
5:04
